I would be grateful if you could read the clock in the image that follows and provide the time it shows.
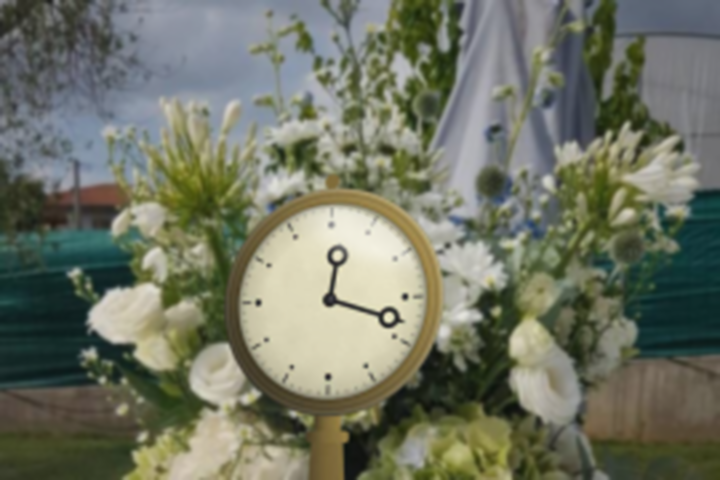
12:18
